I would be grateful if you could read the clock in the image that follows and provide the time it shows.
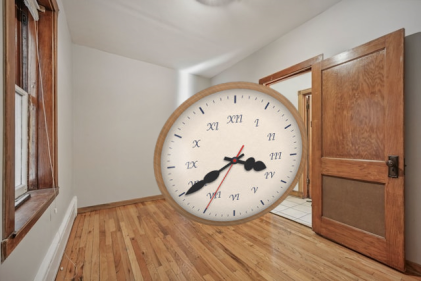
3:39:35
